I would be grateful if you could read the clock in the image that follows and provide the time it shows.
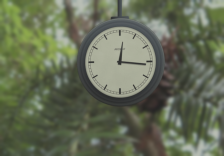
12:16
